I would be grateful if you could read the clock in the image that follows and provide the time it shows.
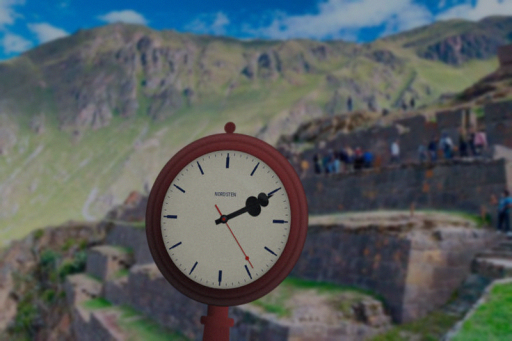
2:10:24
